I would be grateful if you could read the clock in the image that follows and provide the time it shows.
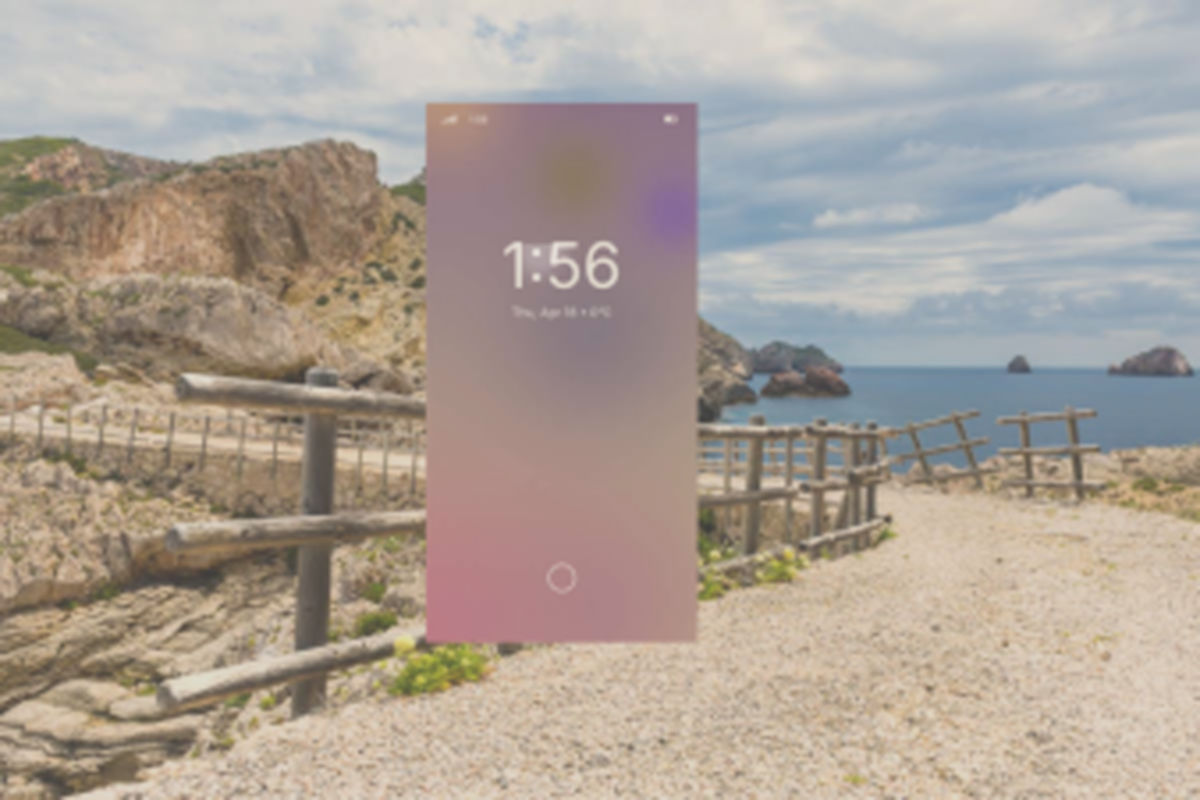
1:56
